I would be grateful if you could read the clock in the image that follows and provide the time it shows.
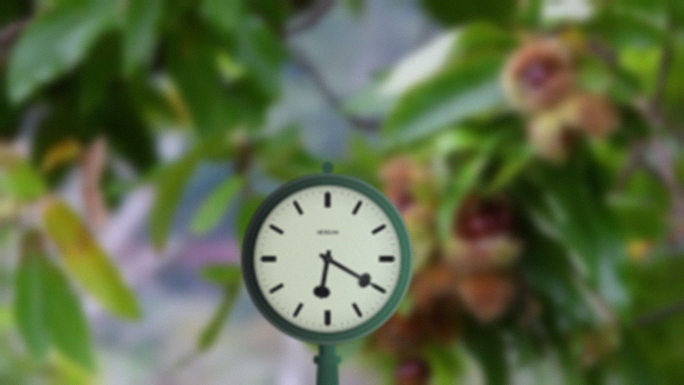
6:20
